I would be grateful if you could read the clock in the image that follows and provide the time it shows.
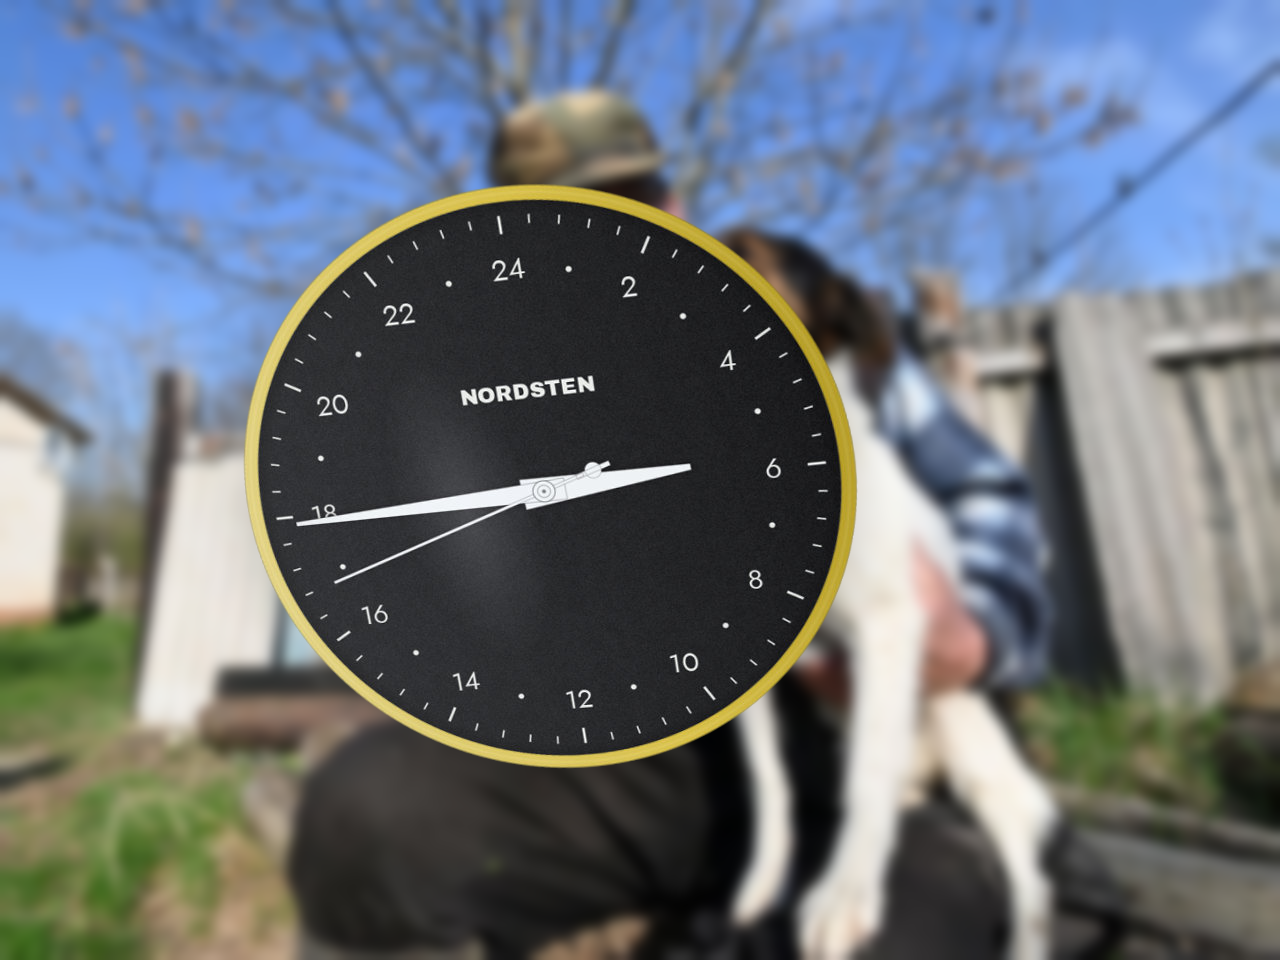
5:44:42
